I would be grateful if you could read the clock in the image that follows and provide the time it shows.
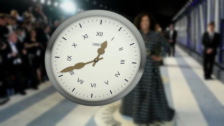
12:41
